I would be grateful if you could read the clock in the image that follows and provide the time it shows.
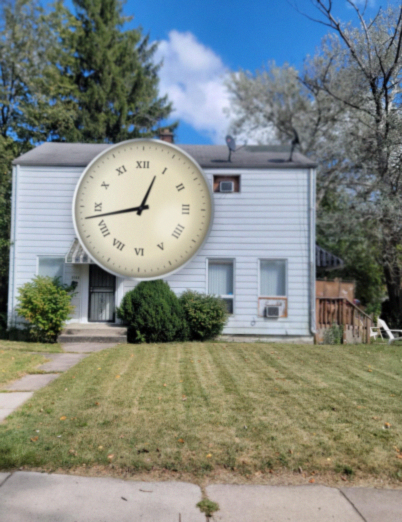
12:43
